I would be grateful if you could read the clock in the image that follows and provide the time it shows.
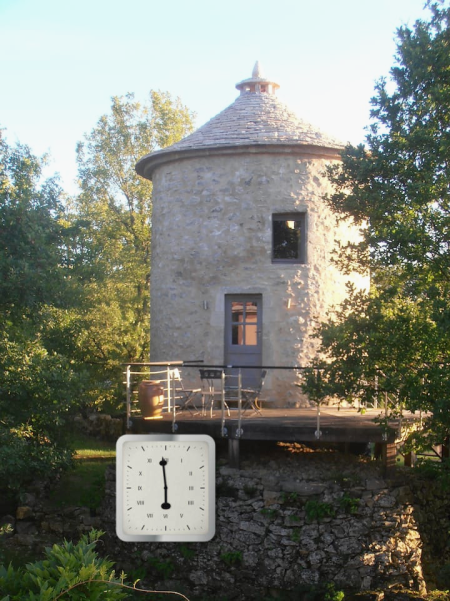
5:59
